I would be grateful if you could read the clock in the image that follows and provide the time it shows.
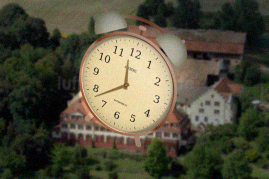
11:38
